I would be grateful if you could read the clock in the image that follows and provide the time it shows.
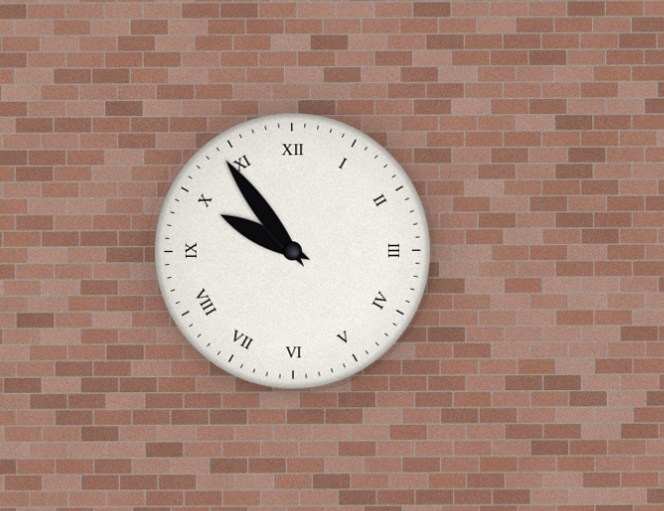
9:54
